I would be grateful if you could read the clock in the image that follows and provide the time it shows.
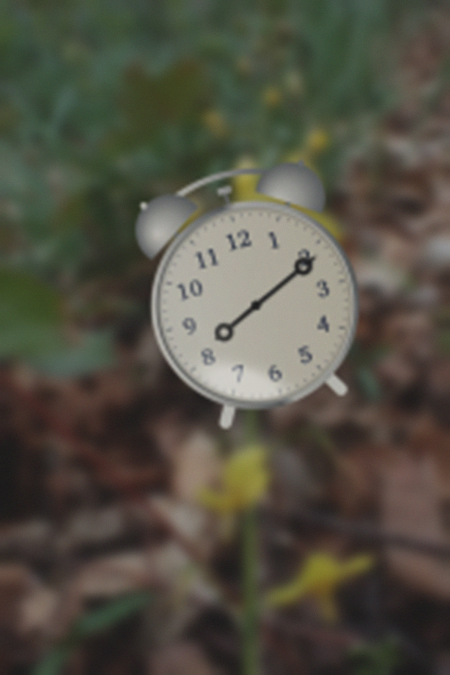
8:11
